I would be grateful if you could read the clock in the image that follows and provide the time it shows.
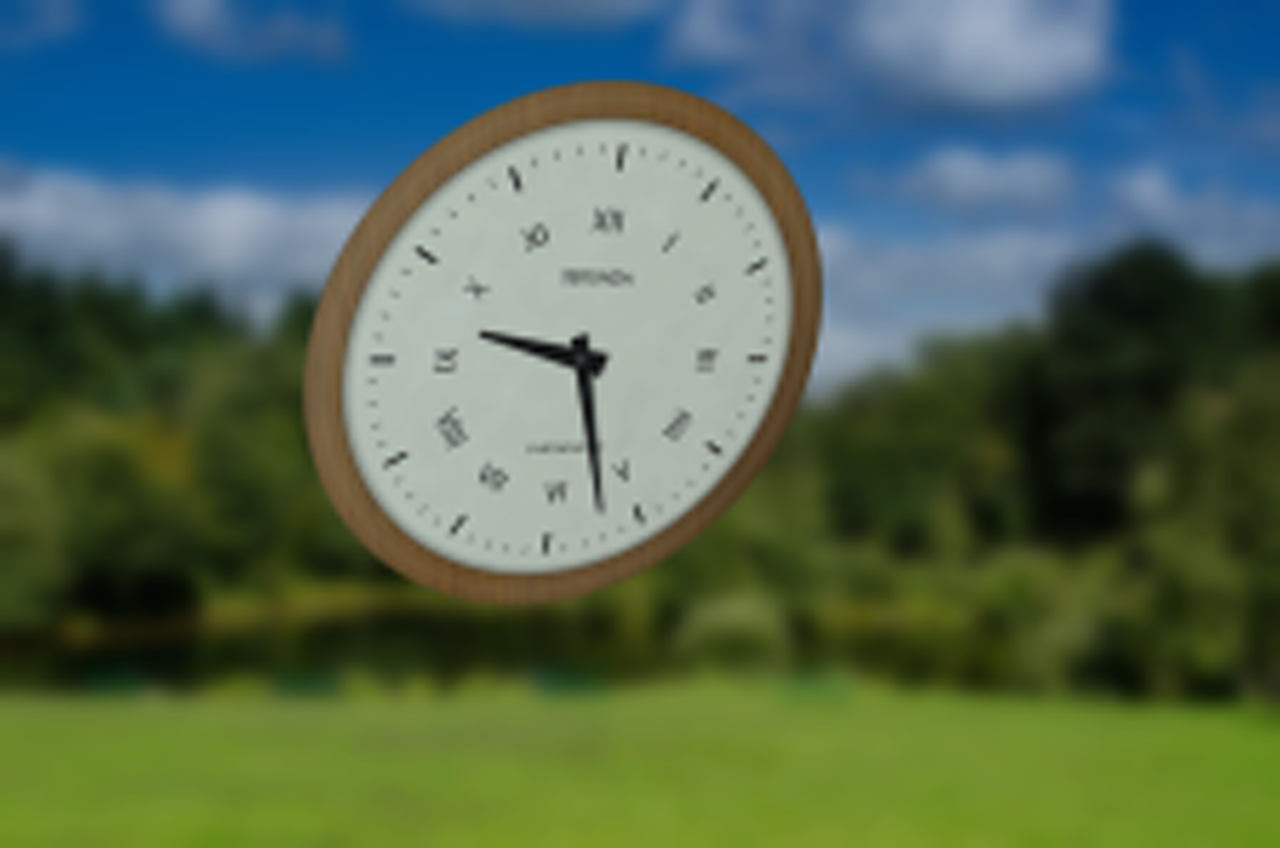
9:27
